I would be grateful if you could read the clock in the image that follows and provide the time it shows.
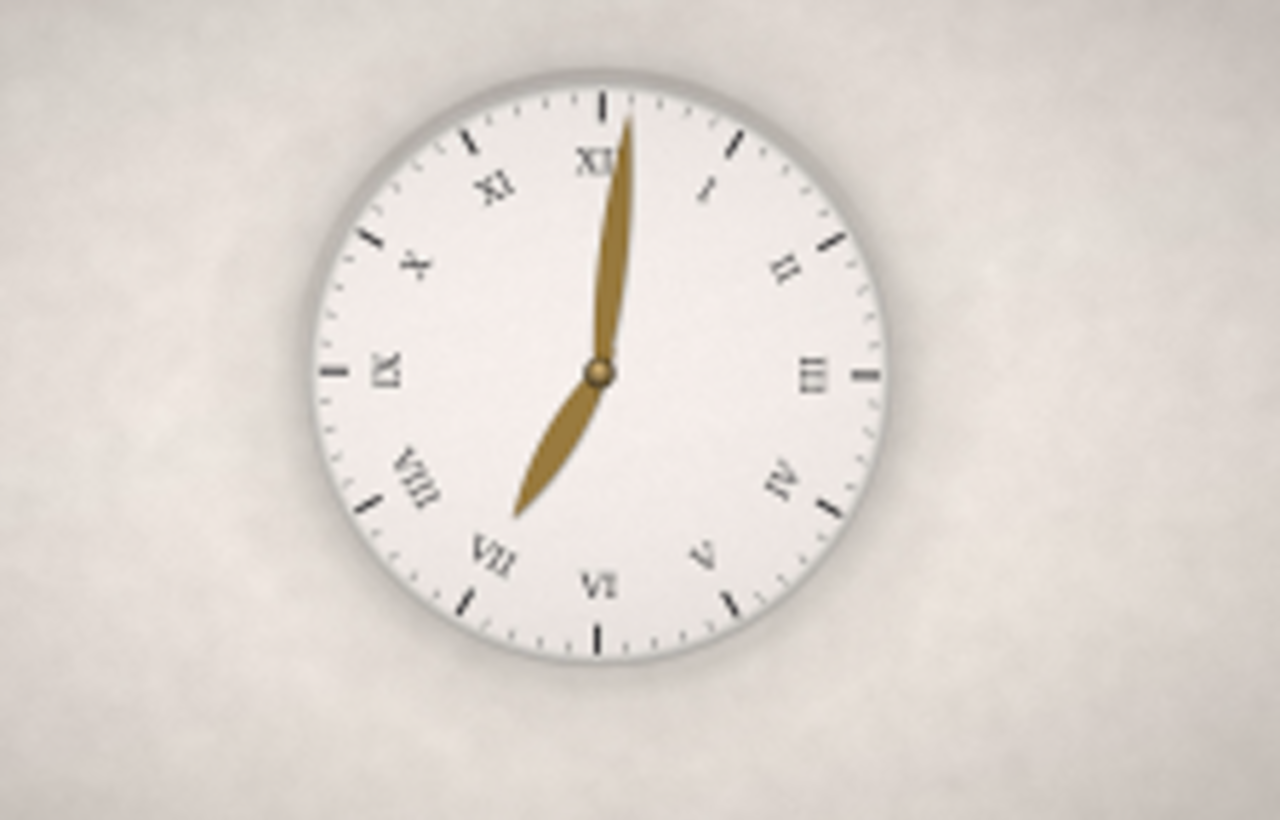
7:01
